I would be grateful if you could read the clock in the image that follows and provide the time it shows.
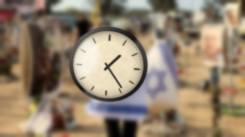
1:24
